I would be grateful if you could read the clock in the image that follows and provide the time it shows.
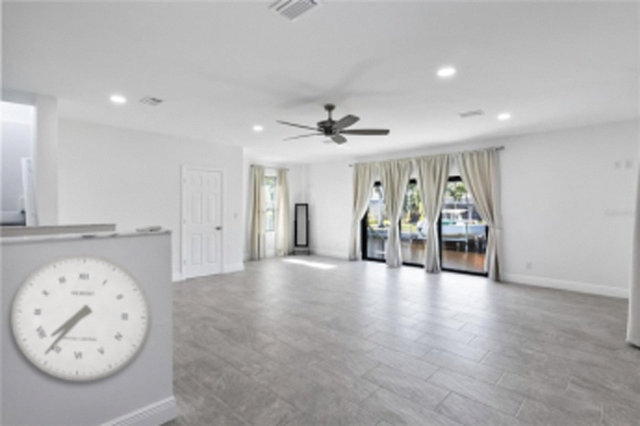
7:36
